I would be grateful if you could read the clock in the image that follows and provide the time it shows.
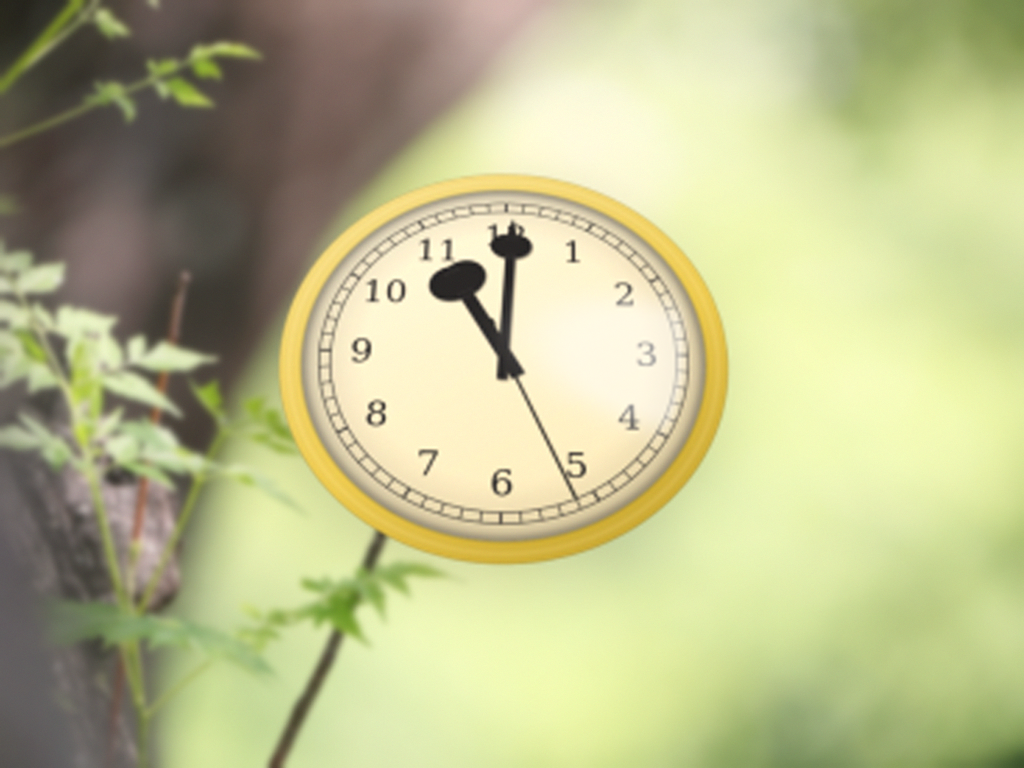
11:00:26
